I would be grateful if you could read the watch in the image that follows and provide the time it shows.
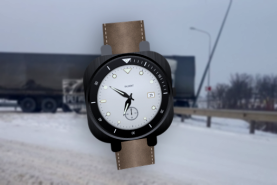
6:51
